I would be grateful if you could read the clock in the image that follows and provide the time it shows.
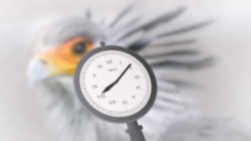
8:09
